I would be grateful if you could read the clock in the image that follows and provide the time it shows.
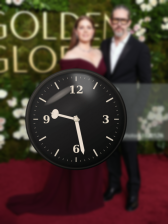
9:28
